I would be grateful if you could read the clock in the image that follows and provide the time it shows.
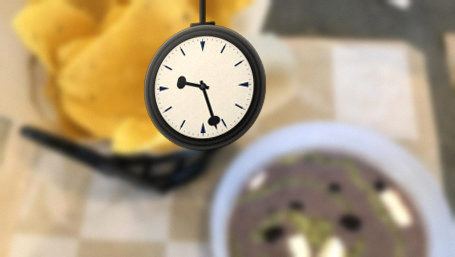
9:27
